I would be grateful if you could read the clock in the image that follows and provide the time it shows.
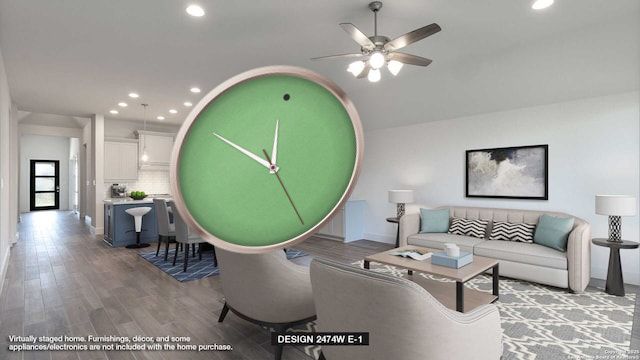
11:49:24
